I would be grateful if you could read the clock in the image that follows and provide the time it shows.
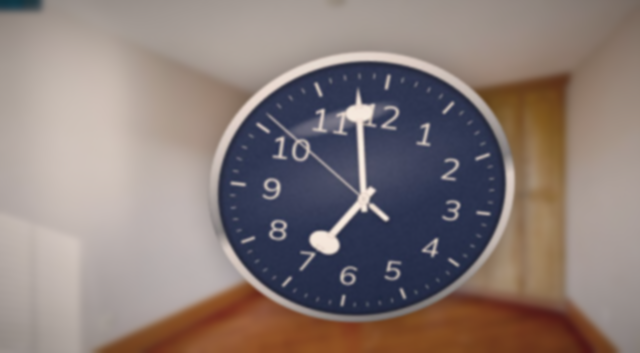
6:57:51
